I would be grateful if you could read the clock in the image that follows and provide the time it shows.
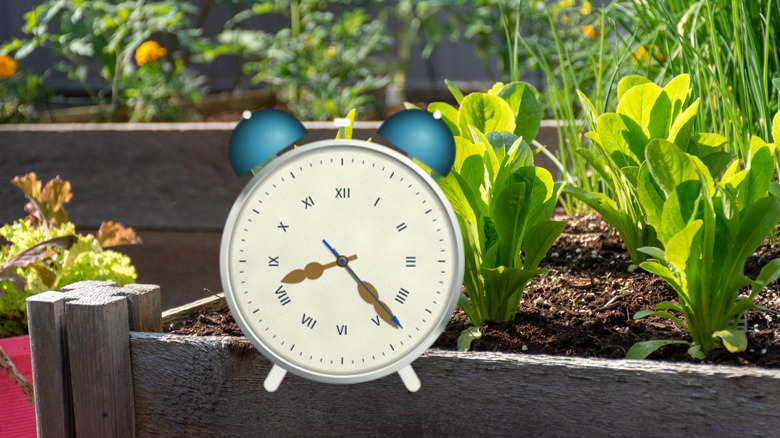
8:23:23
